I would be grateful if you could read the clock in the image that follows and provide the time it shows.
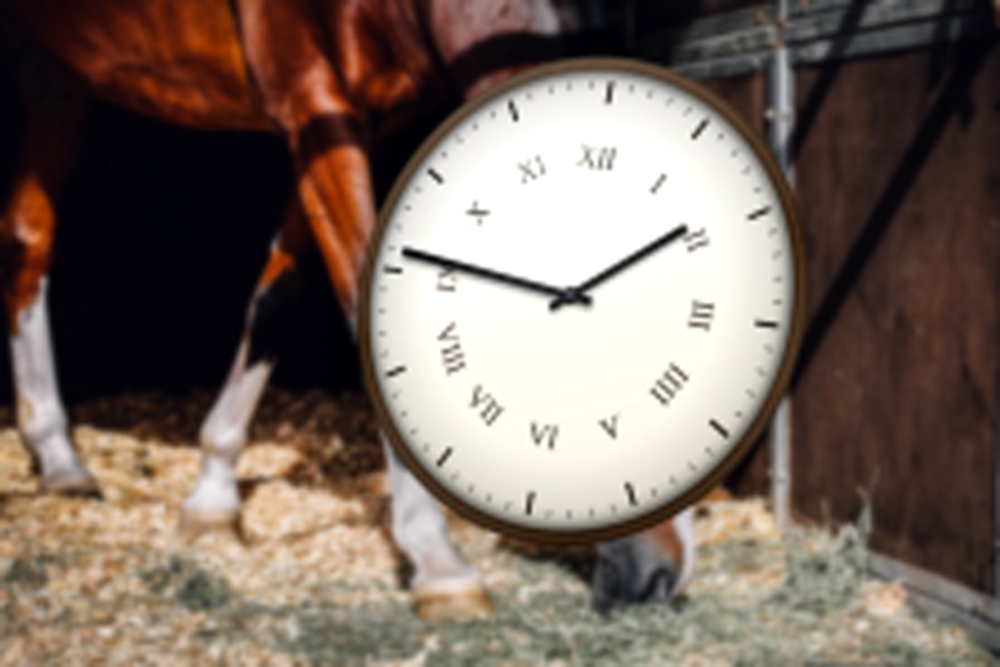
1:46
